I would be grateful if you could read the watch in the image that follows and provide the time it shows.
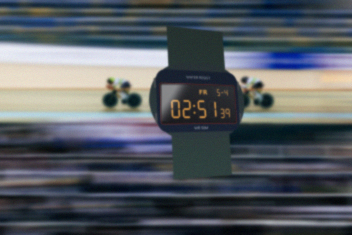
2:51
